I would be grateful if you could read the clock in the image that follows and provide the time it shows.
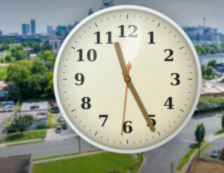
11:25:31
